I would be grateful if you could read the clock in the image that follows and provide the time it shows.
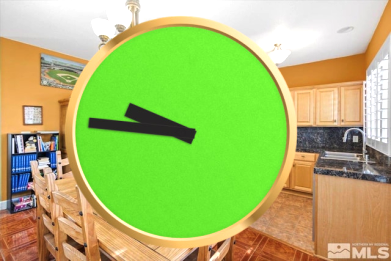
9:46
